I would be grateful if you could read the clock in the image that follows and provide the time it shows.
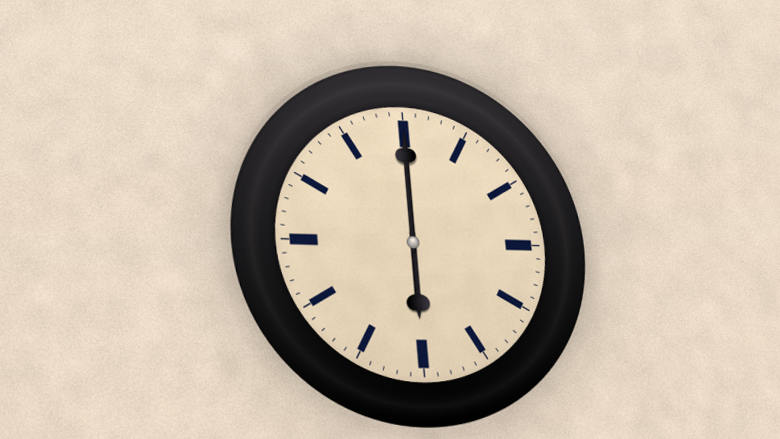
6:00
